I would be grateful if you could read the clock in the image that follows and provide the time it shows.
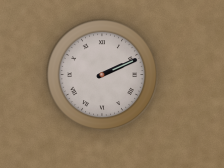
2:11
